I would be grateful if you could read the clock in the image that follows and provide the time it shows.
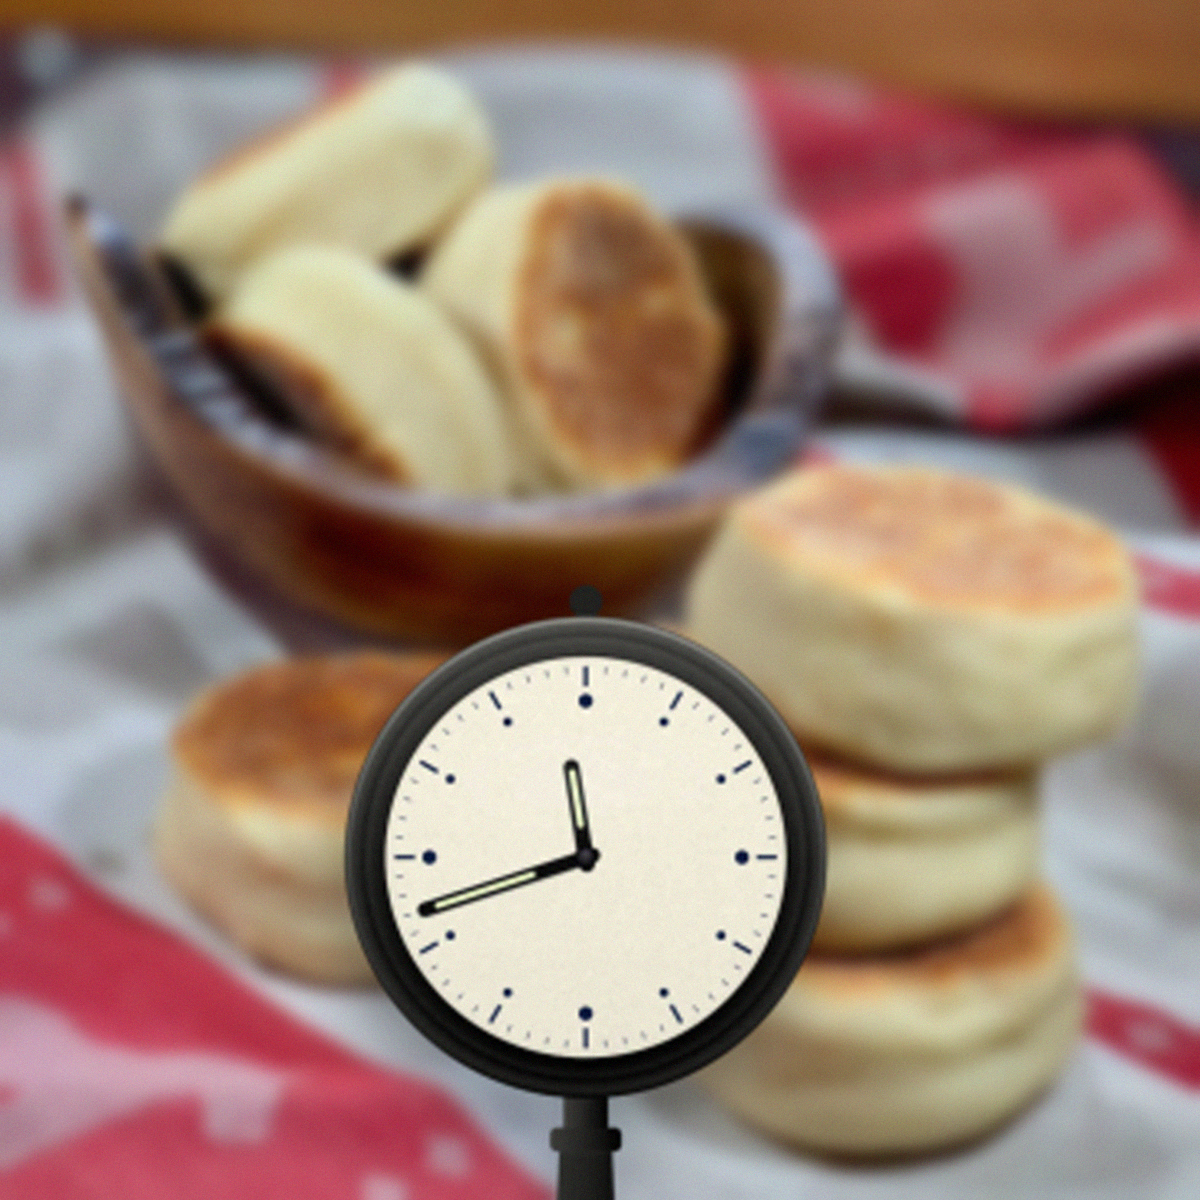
11:42
